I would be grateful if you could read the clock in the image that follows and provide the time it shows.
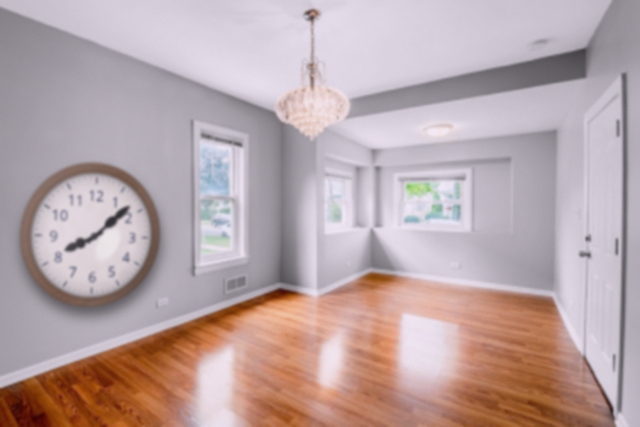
8:08
